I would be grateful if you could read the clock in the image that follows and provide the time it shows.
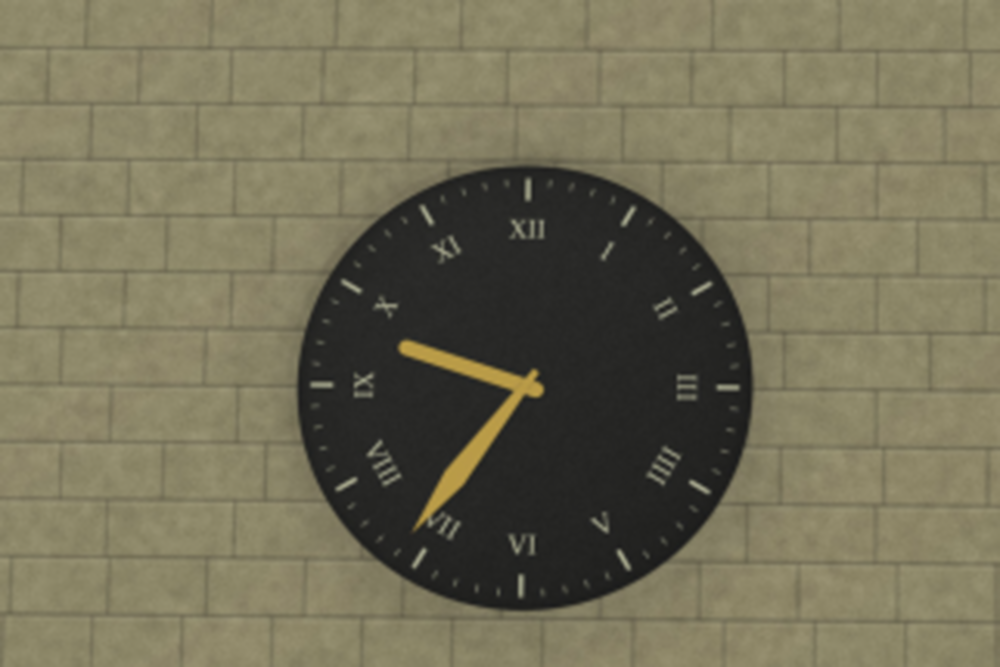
9:36
